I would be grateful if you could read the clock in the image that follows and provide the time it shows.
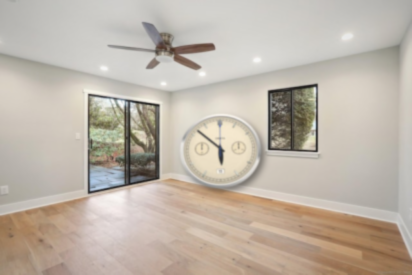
5:52
